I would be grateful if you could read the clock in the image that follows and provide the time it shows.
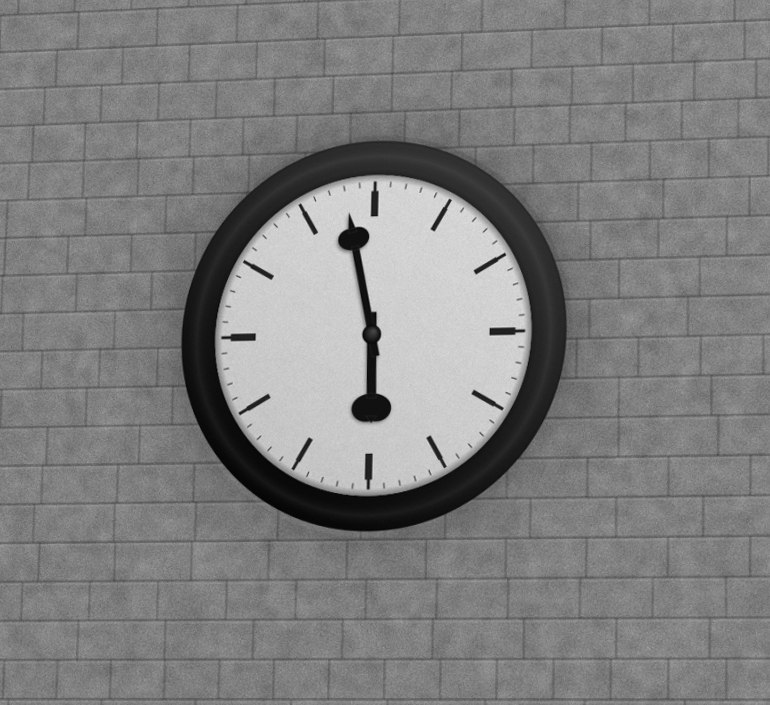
5:58
